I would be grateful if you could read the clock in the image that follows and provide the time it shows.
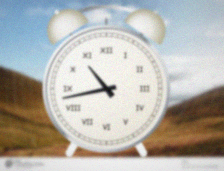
10:43
